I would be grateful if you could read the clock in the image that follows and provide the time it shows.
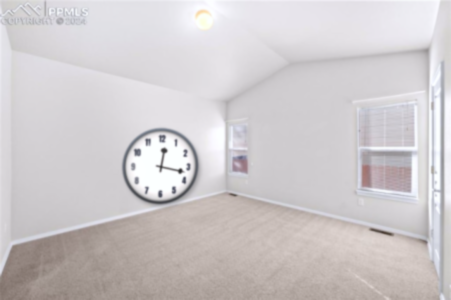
12:17
